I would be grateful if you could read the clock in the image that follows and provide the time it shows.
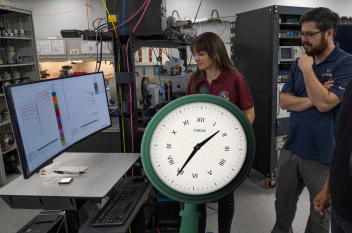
1:35
